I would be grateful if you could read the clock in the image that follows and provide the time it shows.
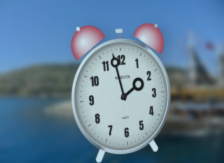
1:58
